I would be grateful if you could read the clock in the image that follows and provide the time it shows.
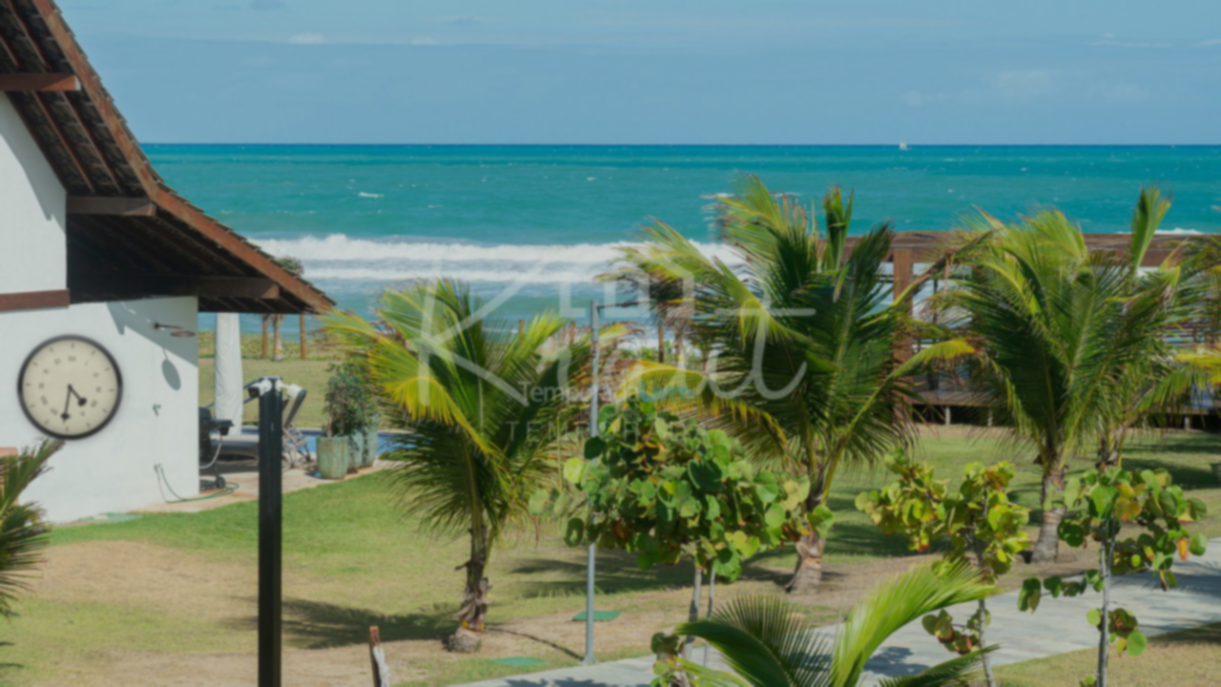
4:31
